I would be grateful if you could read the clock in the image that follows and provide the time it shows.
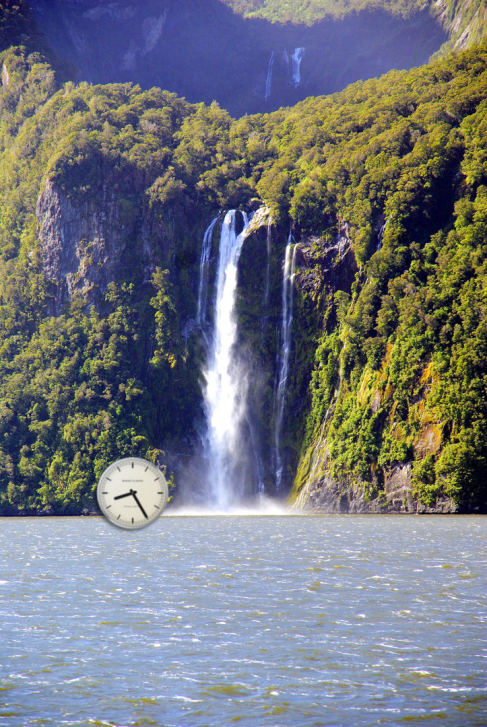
8:25
